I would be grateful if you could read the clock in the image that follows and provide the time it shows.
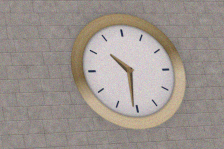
10:31
